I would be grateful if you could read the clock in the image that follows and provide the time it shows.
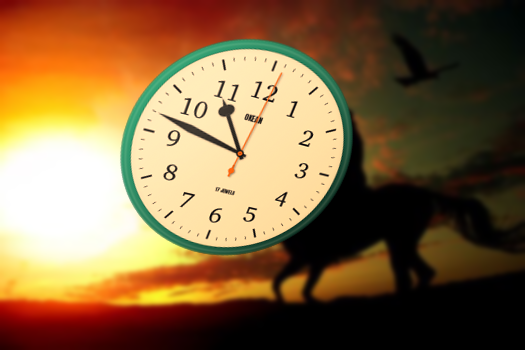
10:47:01
